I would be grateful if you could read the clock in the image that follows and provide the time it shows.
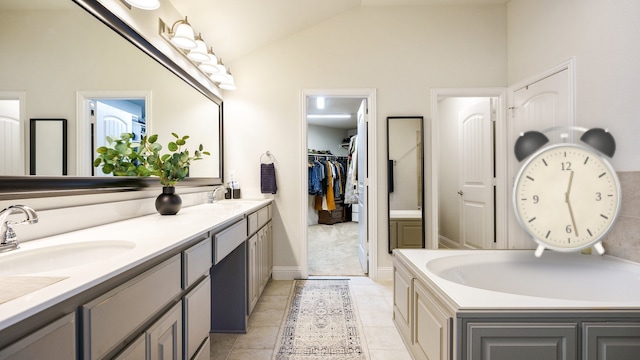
12:28
